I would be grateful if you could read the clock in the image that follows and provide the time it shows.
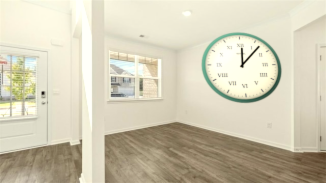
12:07
